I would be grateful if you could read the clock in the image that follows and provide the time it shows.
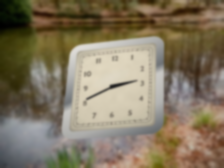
2:41
